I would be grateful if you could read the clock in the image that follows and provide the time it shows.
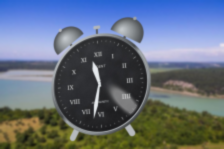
11:32
